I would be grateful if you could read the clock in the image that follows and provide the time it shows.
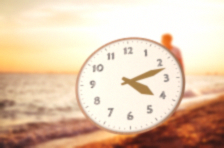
4:12
